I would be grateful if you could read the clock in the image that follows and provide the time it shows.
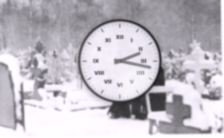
2:17
